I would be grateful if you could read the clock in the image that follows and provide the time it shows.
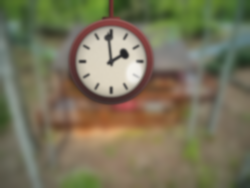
1:59
